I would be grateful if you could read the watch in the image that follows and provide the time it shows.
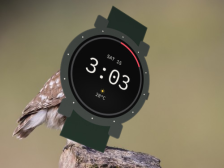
3:03
